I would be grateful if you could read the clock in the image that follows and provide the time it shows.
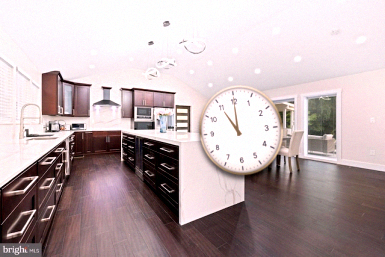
11:00
